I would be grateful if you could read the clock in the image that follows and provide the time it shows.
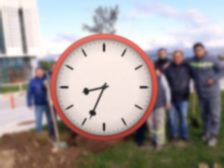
8:34
